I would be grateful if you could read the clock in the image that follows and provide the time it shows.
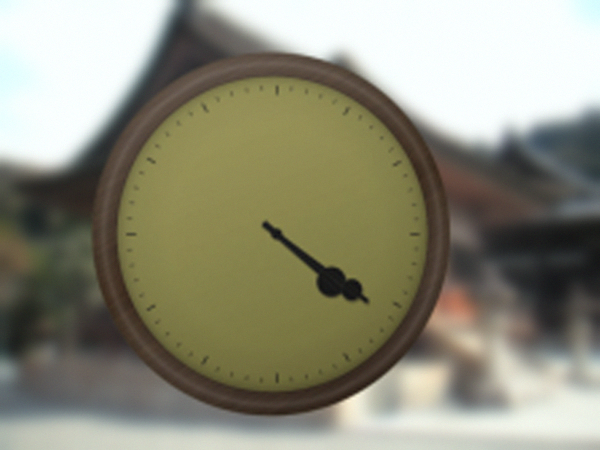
4:21
